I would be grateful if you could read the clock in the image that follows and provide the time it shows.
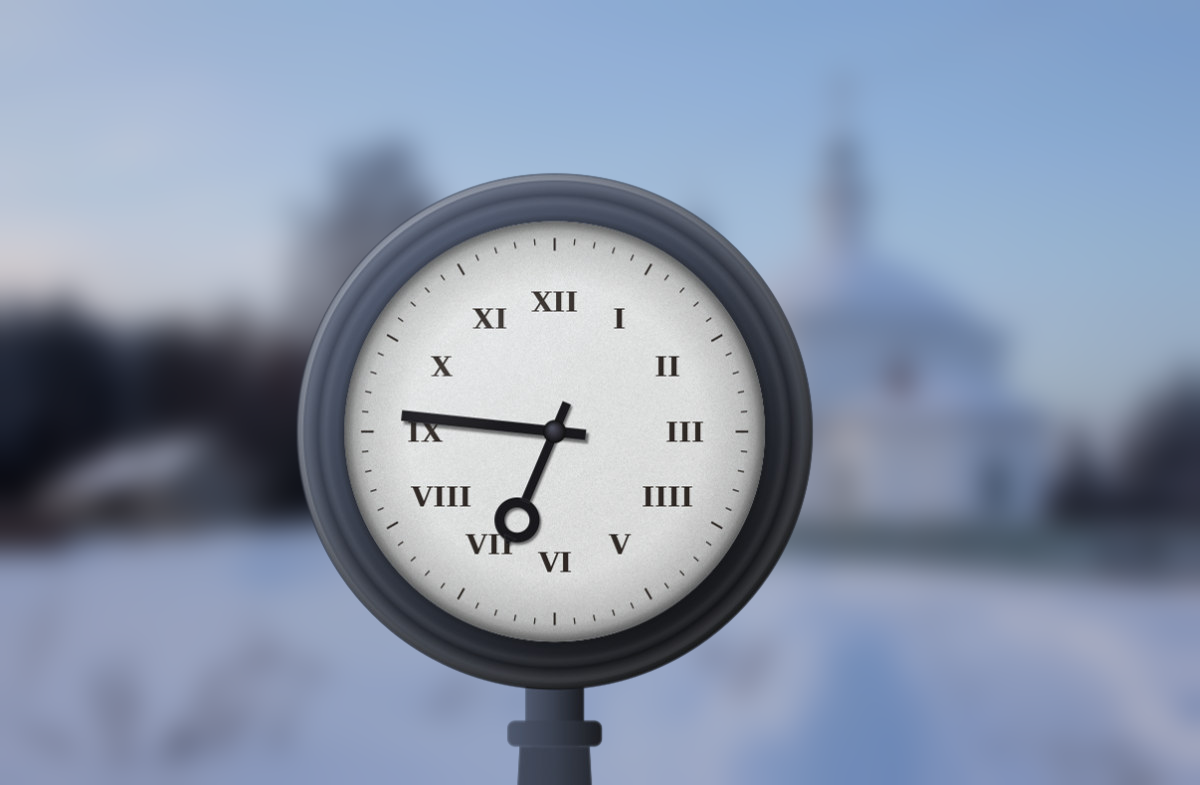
6:46
